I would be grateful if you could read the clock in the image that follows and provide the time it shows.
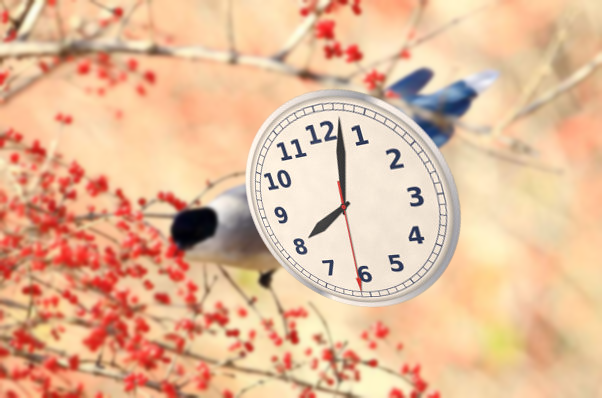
8:02:31
